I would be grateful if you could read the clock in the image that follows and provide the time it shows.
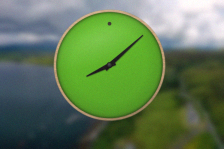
8:08
